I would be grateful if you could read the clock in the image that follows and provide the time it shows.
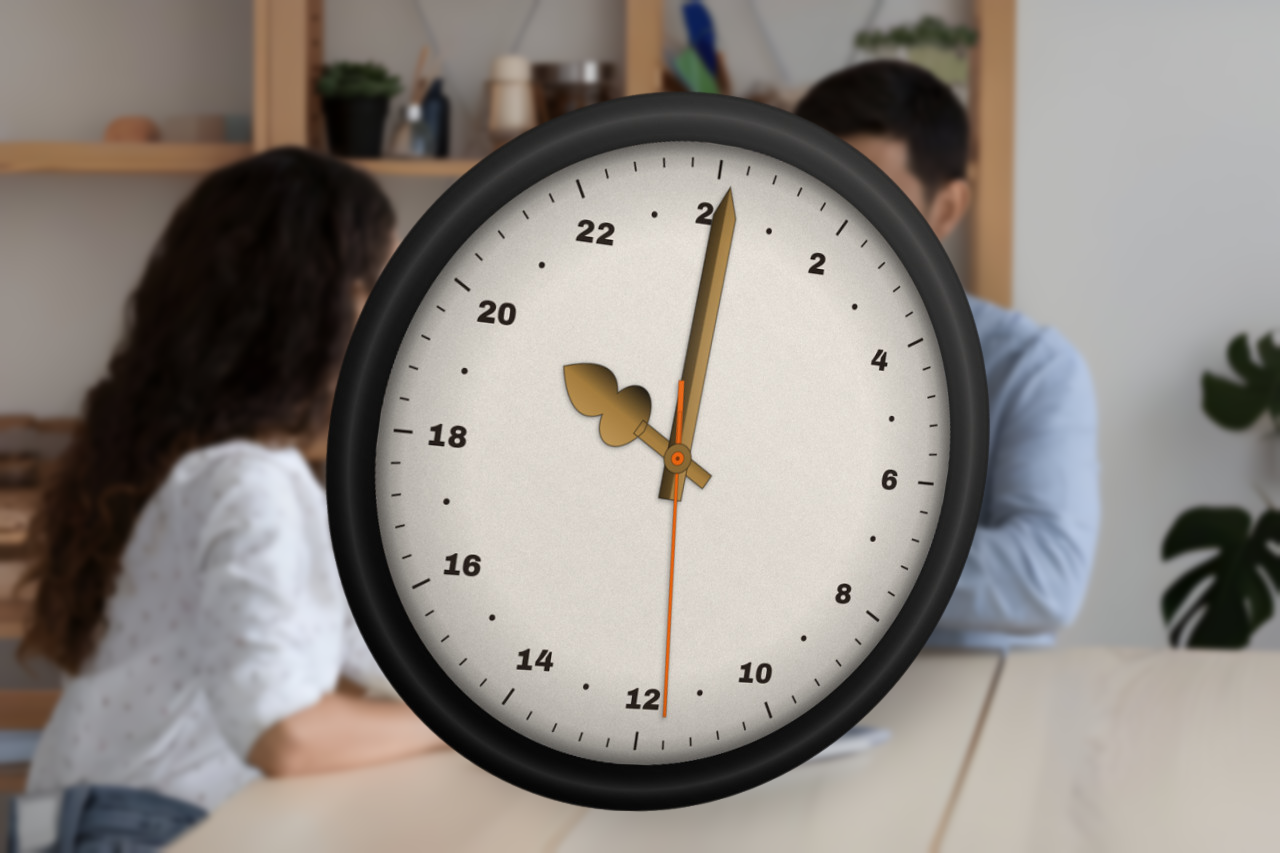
20:00:29
